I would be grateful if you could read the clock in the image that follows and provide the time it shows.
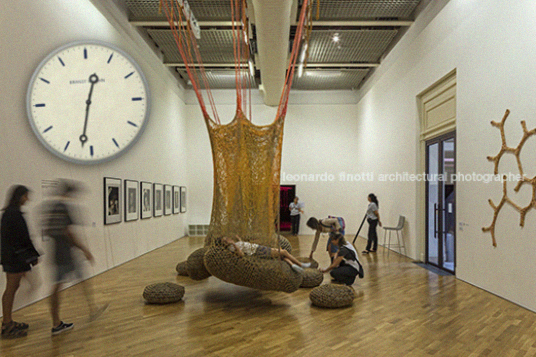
12:32
